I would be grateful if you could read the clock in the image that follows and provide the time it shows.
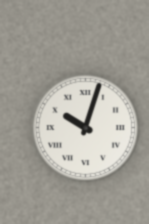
10:03
